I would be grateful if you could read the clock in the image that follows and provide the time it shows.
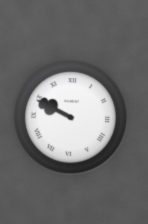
9:49
